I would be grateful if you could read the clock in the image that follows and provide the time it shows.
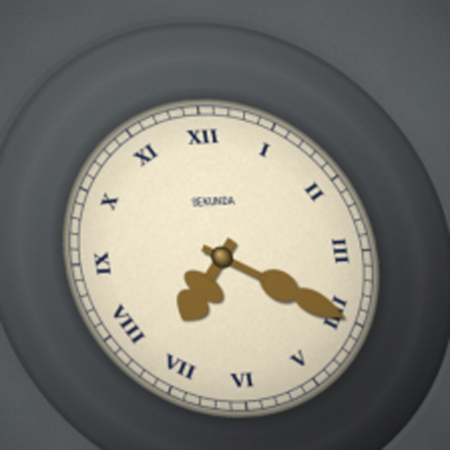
7:20
